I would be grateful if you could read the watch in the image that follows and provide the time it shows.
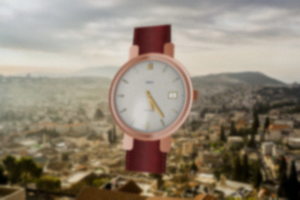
5:24
